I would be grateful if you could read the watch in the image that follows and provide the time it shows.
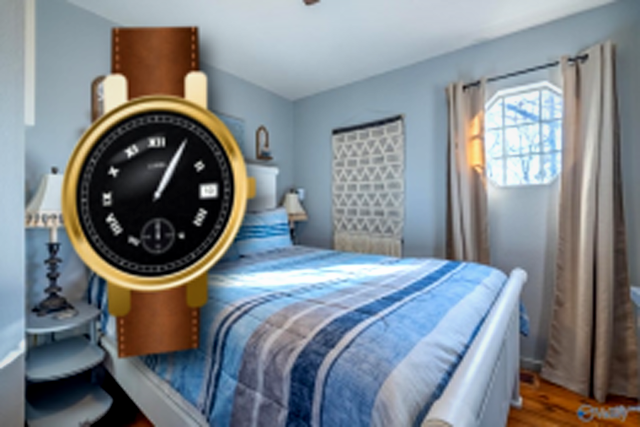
1:05
